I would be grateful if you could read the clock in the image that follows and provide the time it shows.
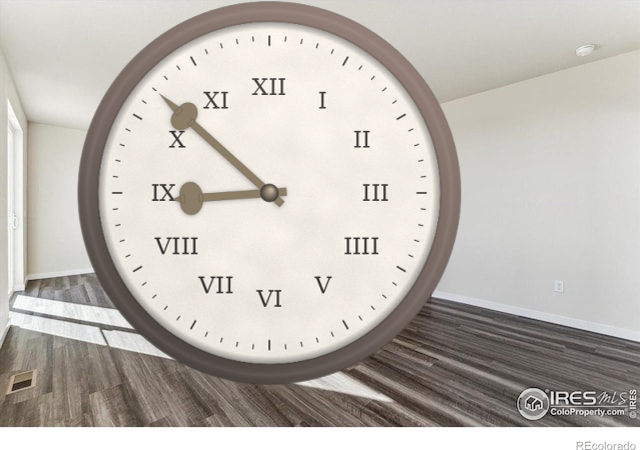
8:52
